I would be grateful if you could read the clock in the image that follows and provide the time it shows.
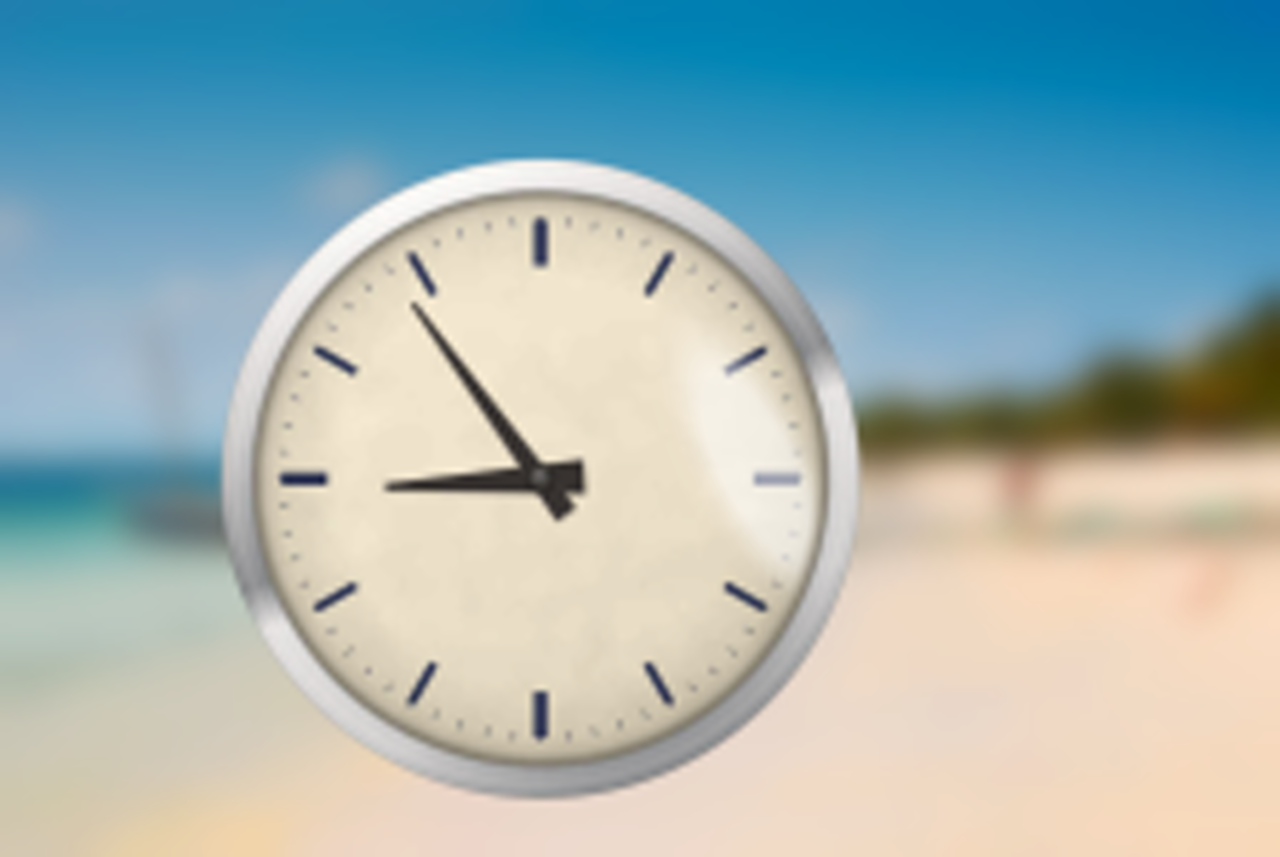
8:54
